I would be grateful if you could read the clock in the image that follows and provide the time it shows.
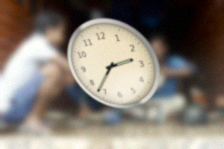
2:37
